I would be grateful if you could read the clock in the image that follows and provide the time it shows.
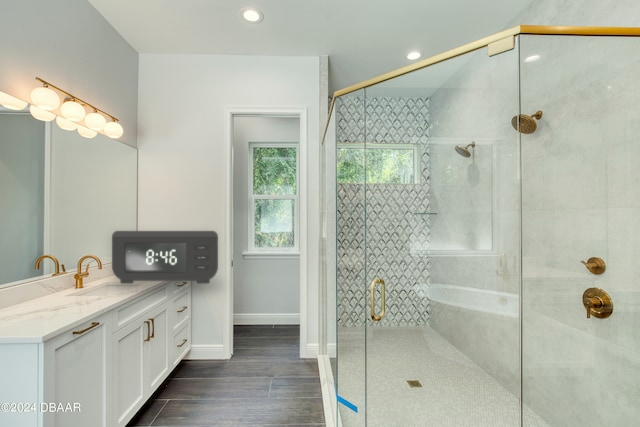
8:46
